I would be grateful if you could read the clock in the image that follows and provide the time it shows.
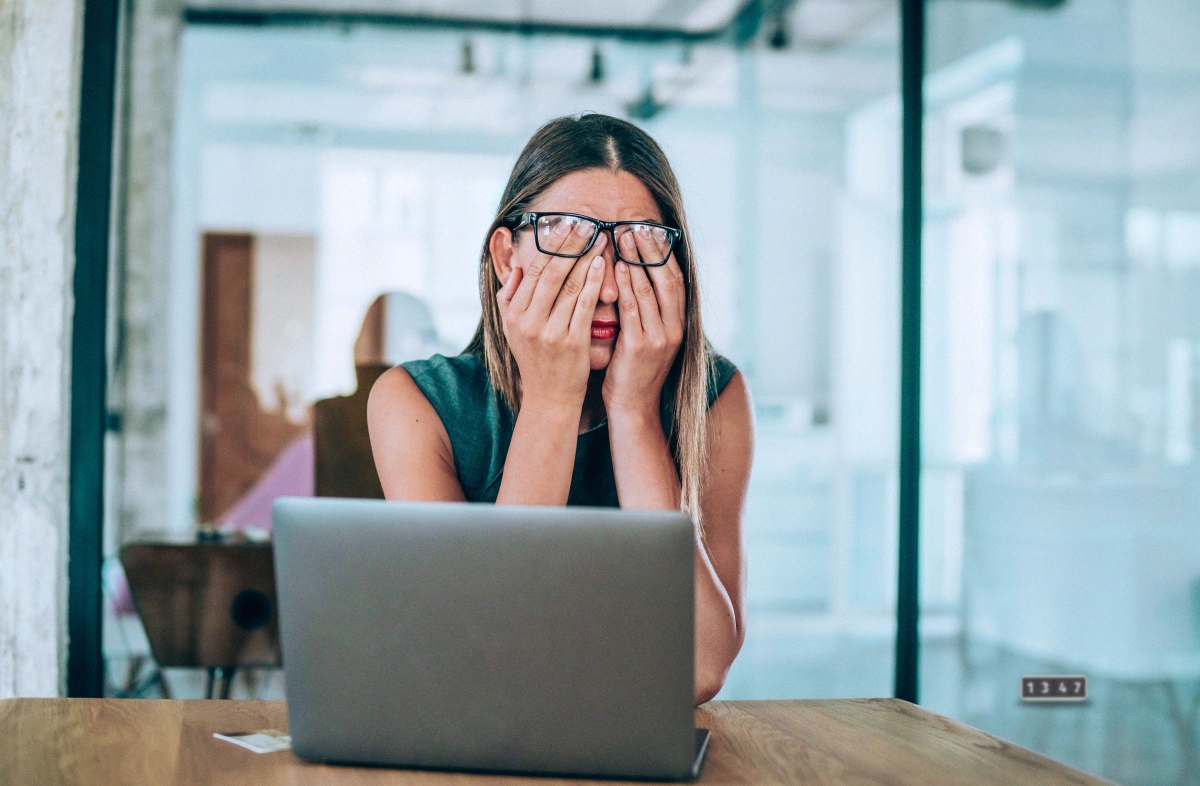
13:47
